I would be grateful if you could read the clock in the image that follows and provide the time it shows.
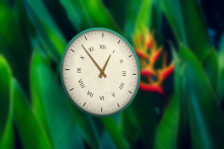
12:53
